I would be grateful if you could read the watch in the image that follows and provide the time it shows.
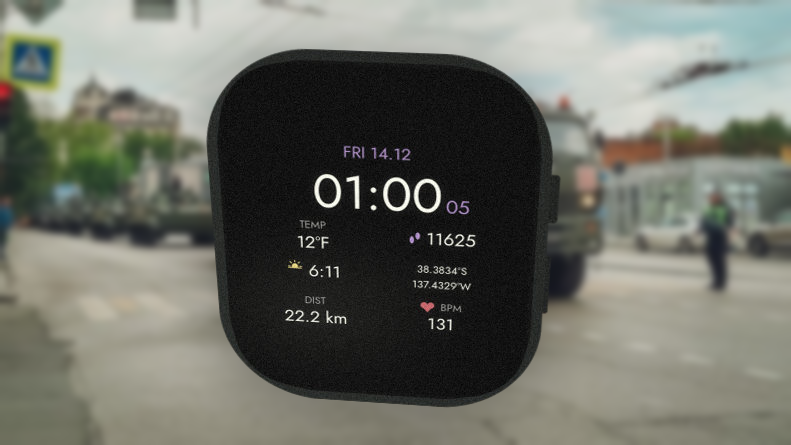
1:00:05
